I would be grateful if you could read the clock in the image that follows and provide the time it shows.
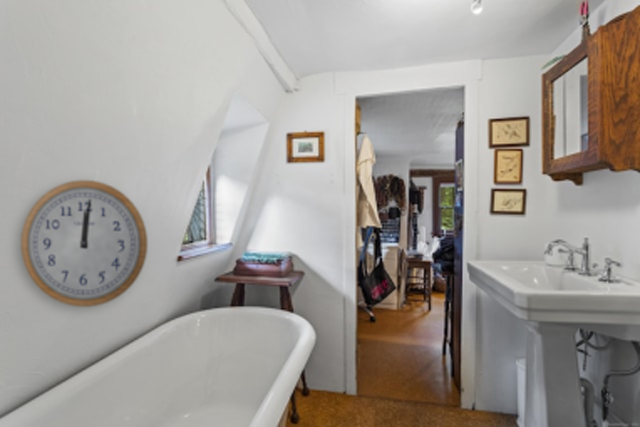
12:01
